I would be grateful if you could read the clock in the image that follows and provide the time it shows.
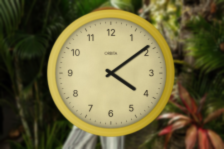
4:09
